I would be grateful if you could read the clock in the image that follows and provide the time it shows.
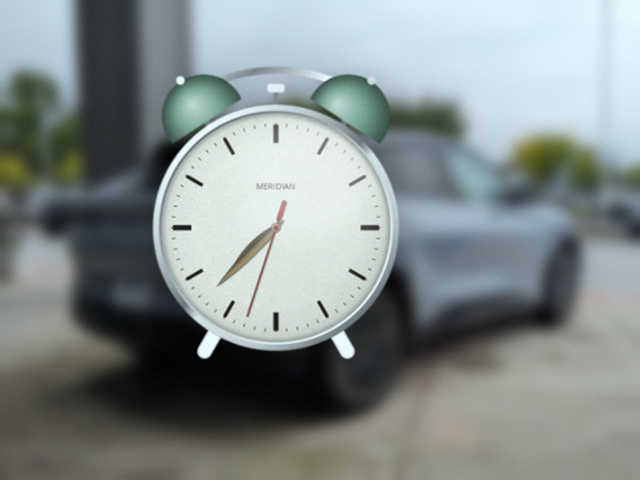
7:37:33
